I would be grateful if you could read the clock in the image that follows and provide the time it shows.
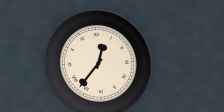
12:37
